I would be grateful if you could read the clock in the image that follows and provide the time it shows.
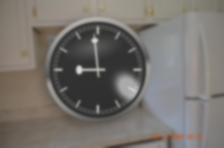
8:59
